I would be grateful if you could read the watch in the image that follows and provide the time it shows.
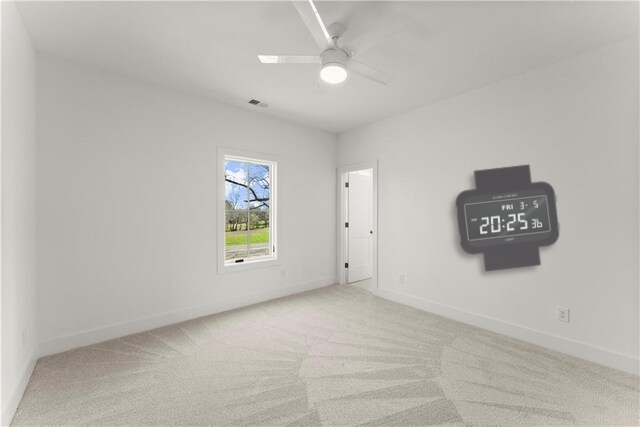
20:25:36
